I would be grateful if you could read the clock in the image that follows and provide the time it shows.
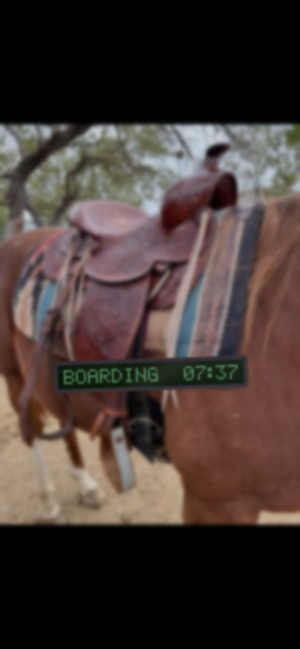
7:37
